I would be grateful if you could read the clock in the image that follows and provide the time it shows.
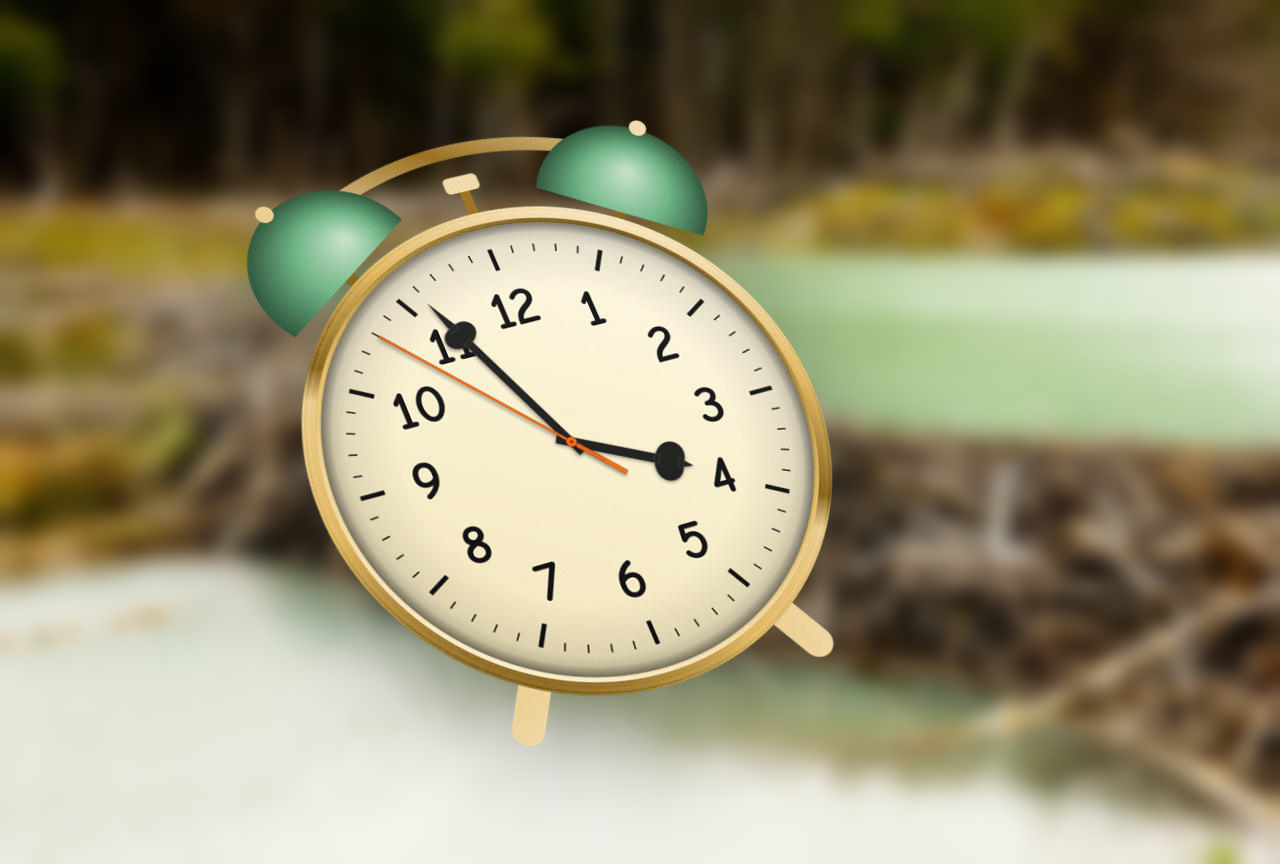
3:55:53
